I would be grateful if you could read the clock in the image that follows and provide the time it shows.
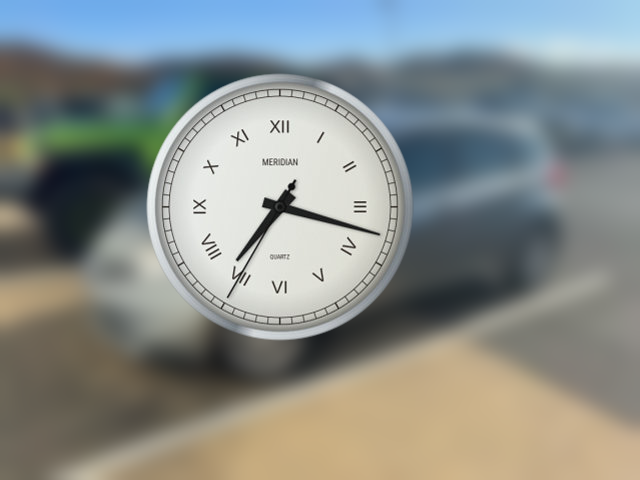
7:17:35
